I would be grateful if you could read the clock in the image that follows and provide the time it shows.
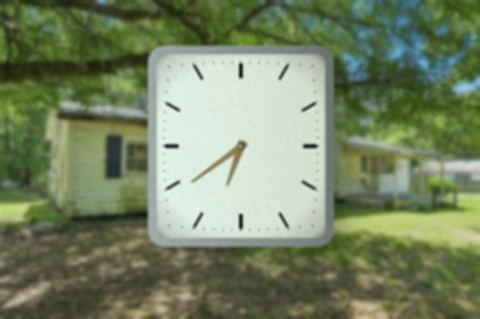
6:39
